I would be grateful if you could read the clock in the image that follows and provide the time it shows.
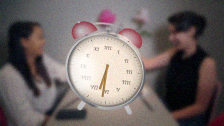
6:31
